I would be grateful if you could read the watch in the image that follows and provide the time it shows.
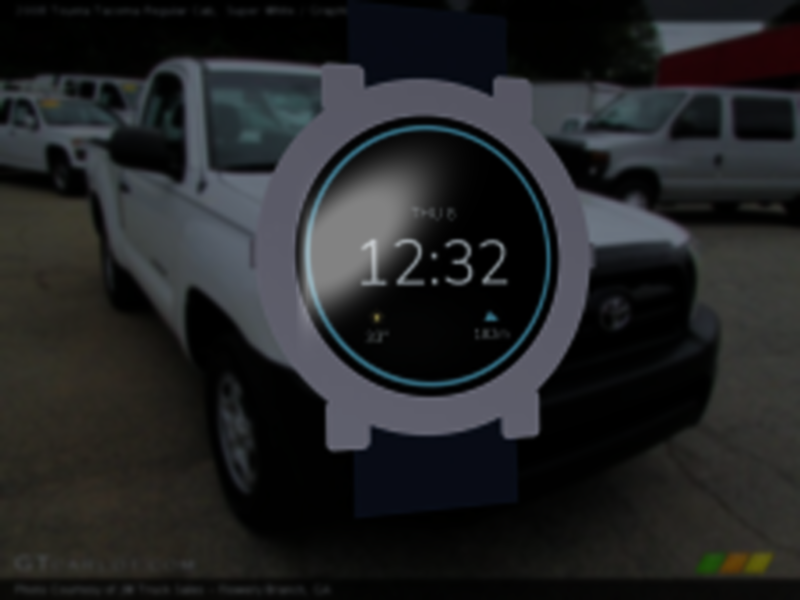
12:32
